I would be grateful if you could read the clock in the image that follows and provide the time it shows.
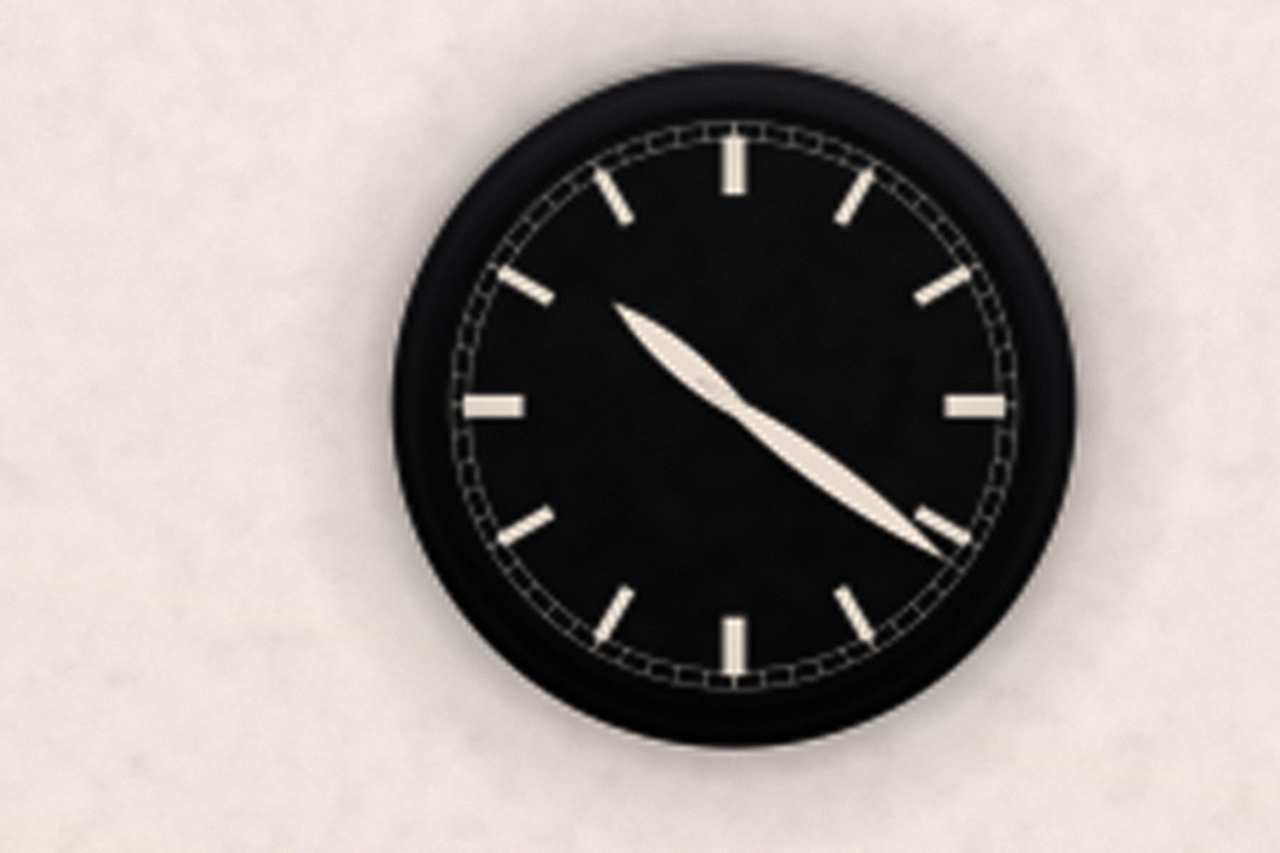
10:21
